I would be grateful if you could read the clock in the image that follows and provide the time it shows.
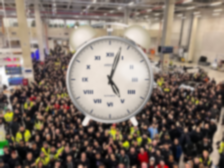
5:03
